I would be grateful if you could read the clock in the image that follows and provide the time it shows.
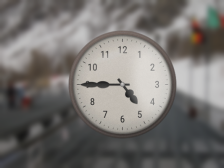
4:45
